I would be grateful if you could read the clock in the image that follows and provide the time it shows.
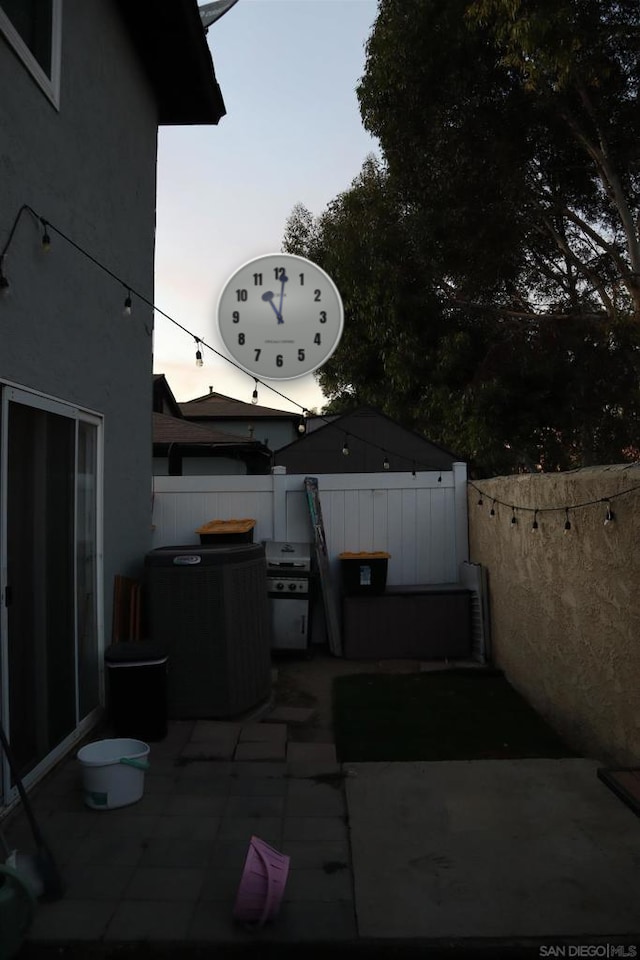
11:01
